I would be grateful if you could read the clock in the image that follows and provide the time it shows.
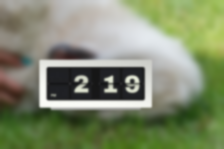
2:19
